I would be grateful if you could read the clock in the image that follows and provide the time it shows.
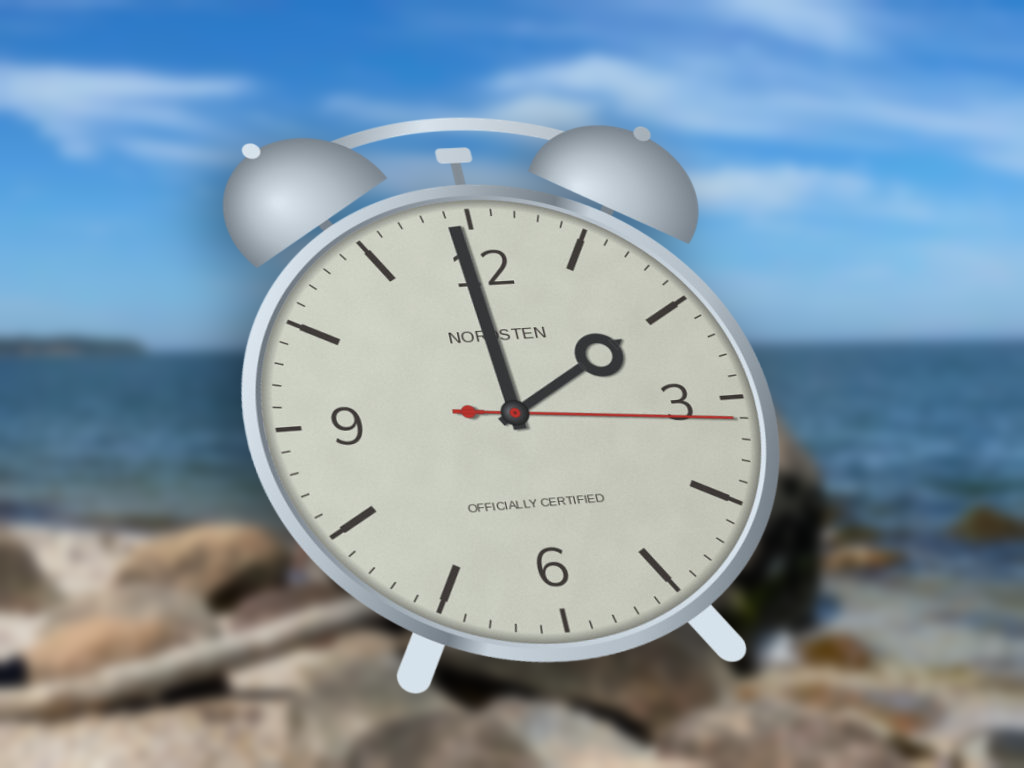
1:59:16
